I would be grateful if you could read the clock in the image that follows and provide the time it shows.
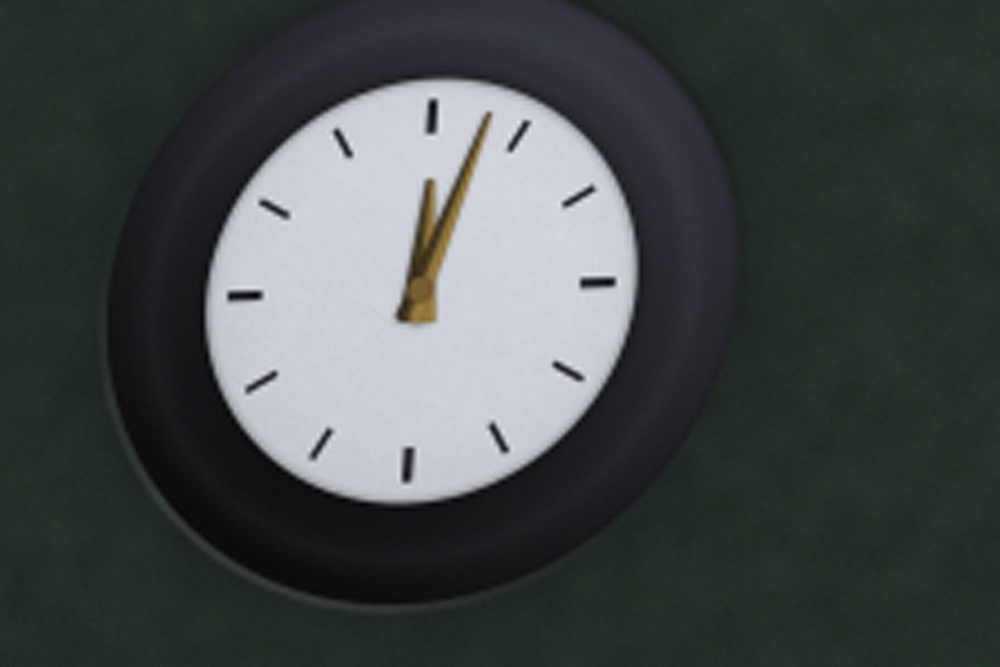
12:03
